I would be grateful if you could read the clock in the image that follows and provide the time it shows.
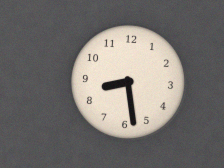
8:28
